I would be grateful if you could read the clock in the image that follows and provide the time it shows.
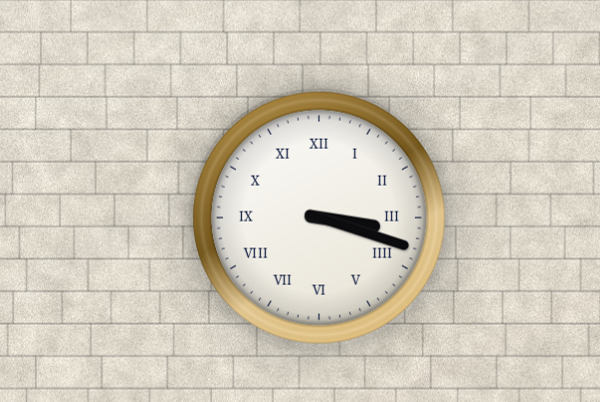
3:18
